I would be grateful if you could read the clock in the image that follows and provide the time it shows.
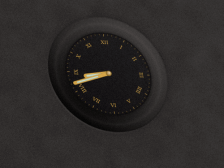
8:42
